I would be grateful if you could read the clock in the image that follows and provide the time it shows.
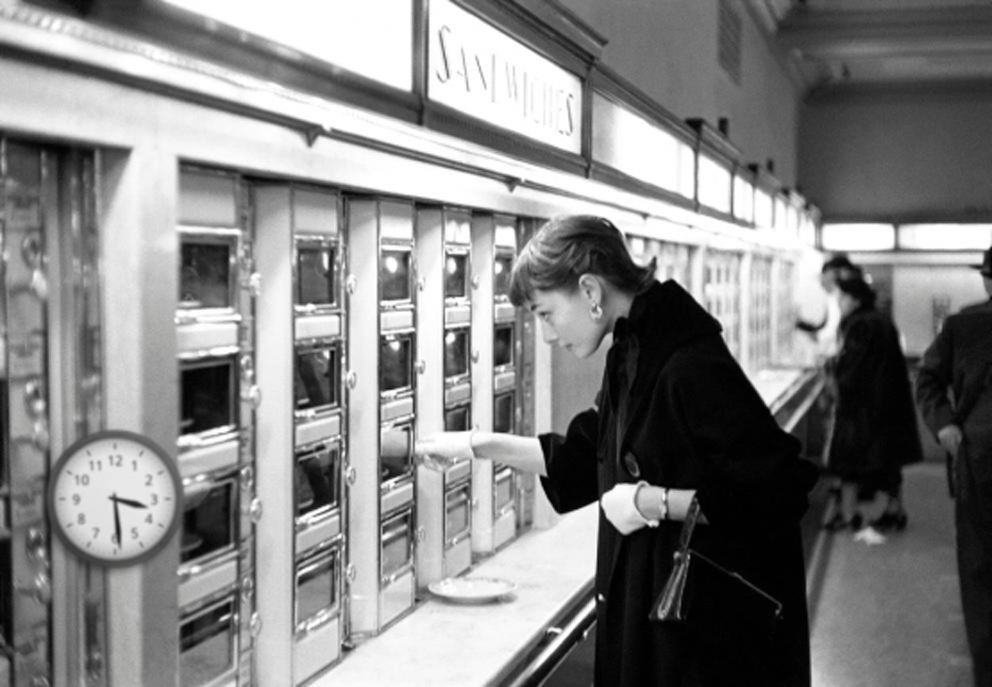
3:29
